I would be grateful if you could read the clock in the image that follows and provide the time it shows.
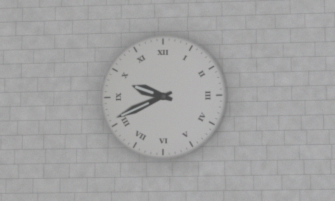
9:41
